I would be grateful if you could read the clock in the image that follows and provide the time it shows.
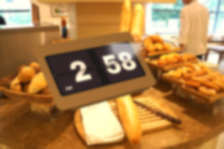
2:58
